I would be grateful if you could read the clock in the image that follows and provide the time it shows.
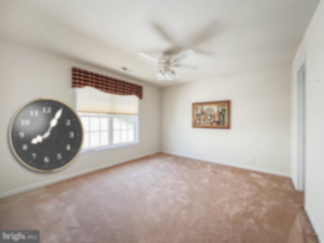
8:05
